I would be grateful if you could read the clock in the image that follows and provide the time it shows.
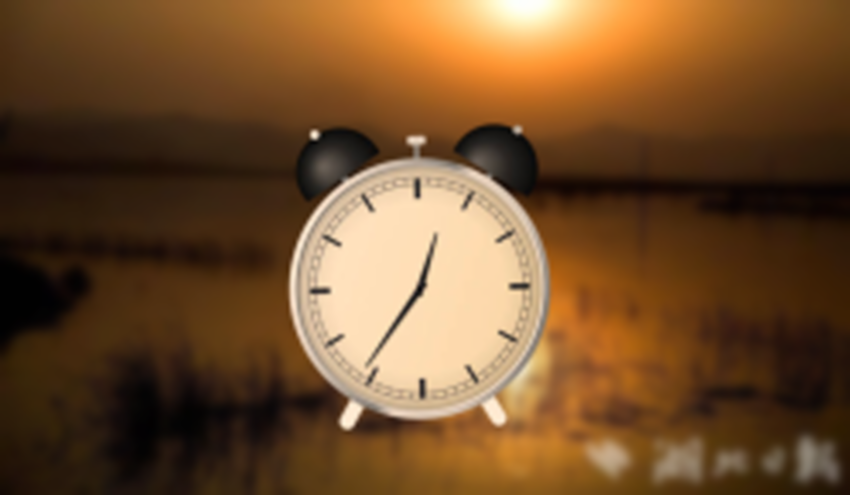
12:36
